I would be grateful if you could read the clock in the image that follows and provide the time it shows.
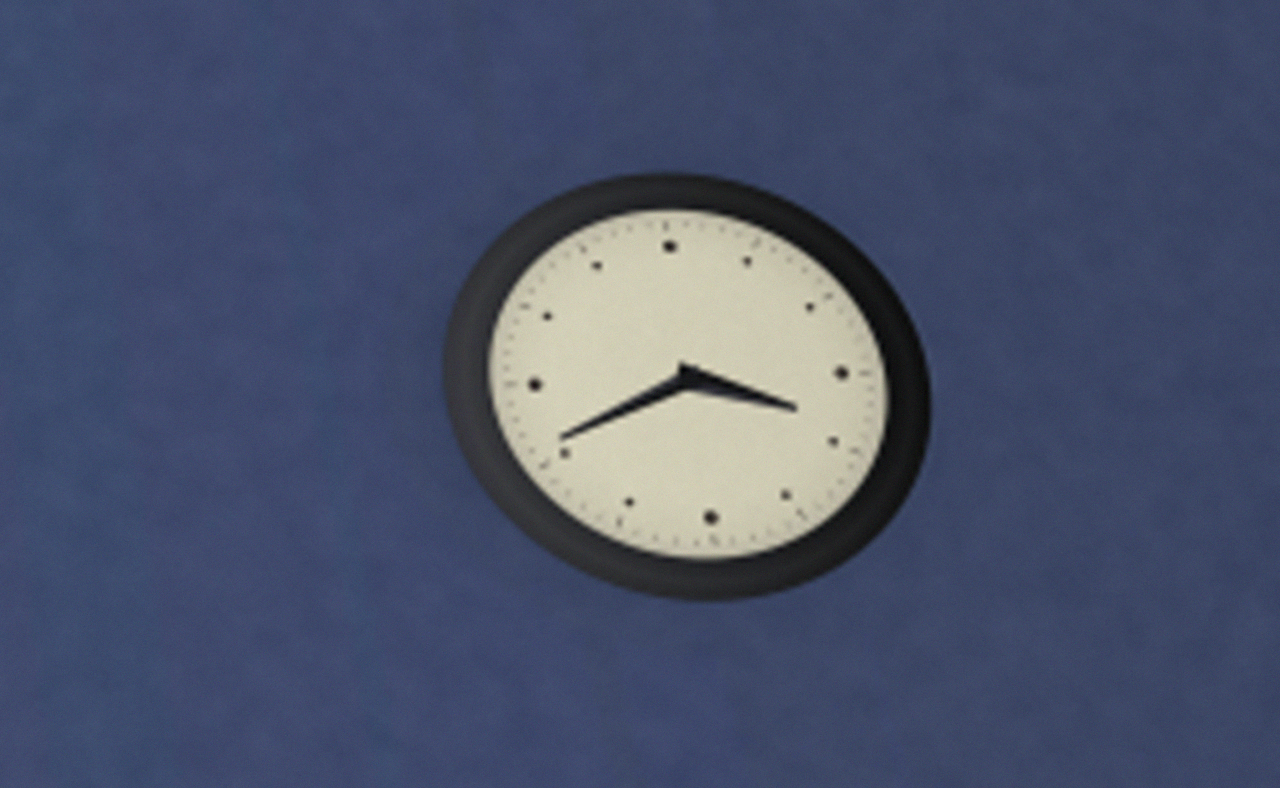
3:41
